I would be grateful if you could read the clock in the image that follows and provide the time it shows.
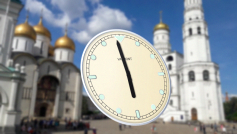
5:59
